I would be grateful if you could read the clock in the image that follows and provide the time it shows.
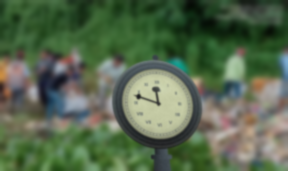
11:48
